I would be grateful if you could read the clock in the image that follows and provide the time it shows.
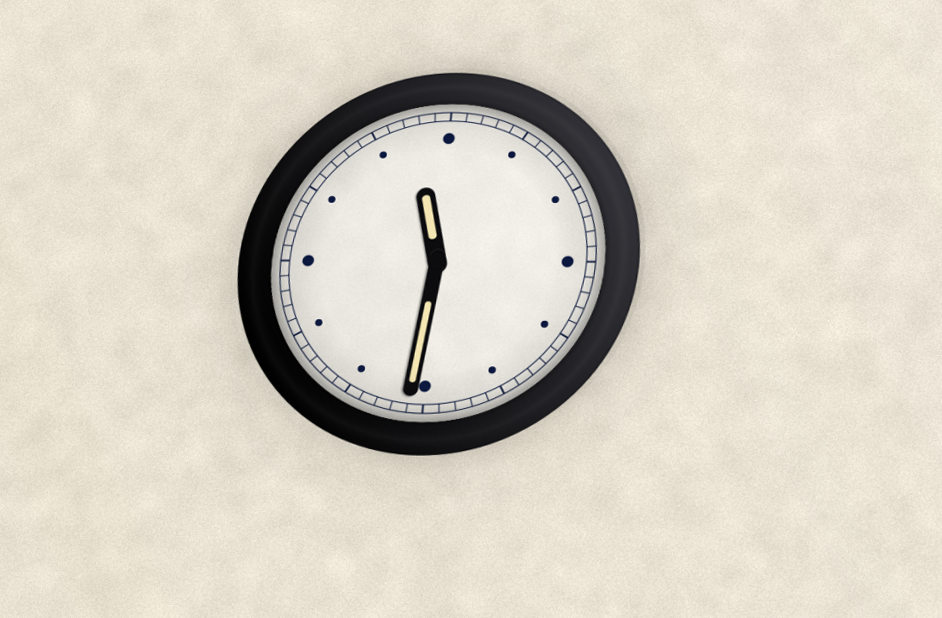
11:31
